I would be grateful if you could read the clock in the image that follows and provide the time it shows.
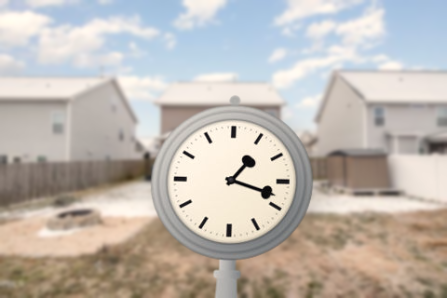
1:18
